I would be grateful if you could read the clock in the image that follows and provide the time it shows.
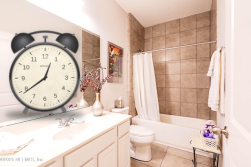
12:39
